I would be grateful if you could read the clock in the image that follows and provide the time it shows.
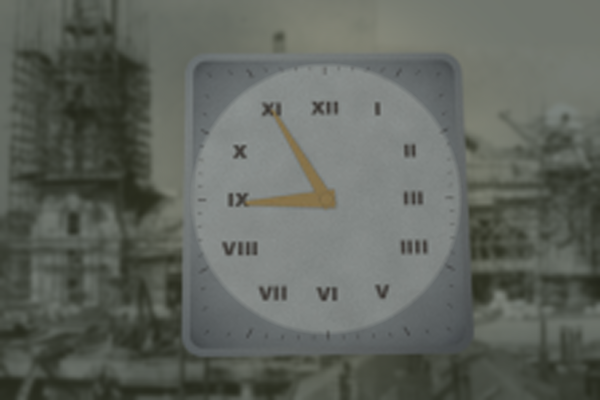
8:55
